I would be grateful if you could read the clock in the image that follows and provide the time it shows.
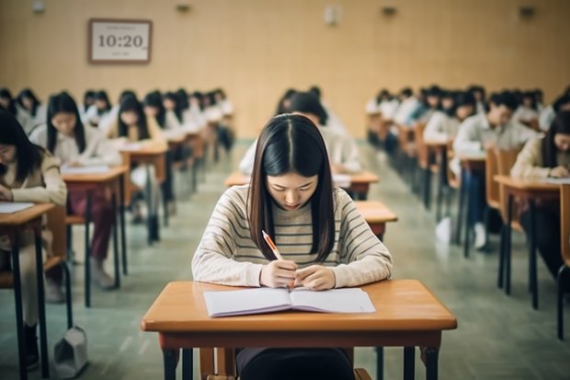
10:20
